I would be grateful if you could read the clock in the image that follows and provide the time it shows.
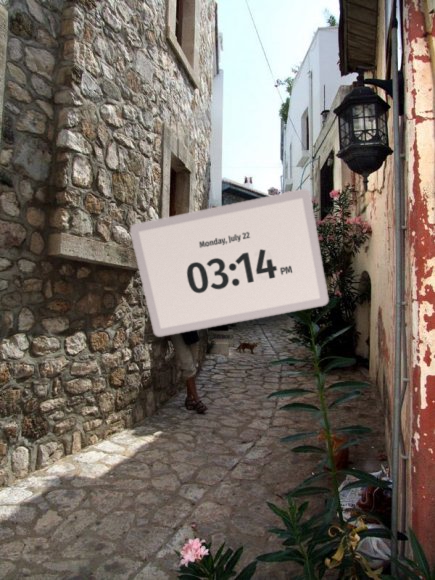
3:14
